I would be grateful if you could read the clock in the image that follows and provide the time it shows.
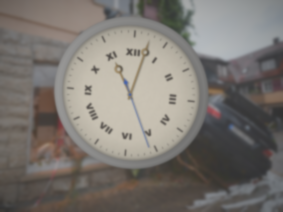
11:02:26
